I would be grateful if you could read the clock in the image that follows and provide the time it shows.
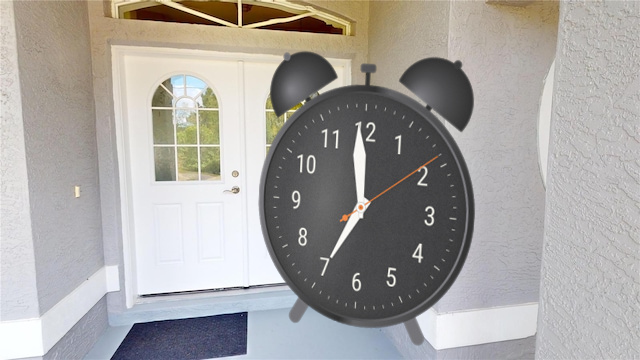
6:59:09
